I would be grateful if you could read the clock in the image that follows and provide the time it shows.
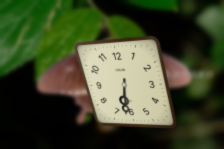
6:32
